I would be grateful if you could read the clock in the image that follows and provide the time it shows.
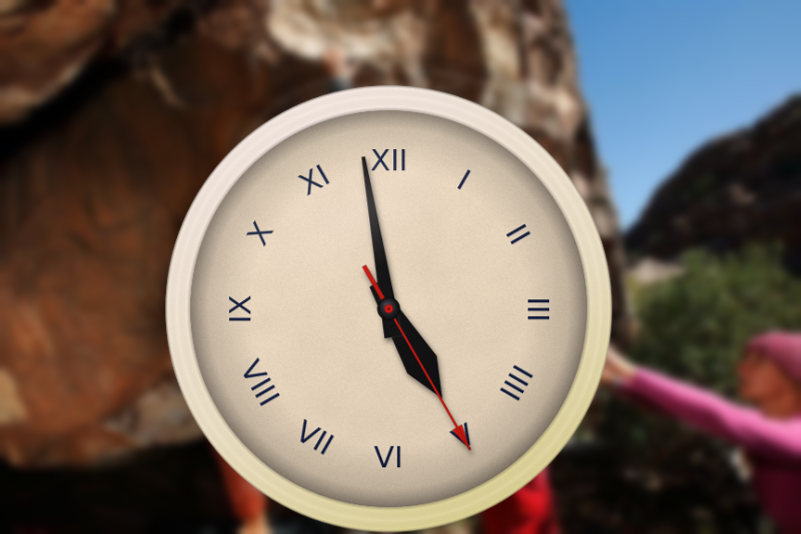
4:58:25
